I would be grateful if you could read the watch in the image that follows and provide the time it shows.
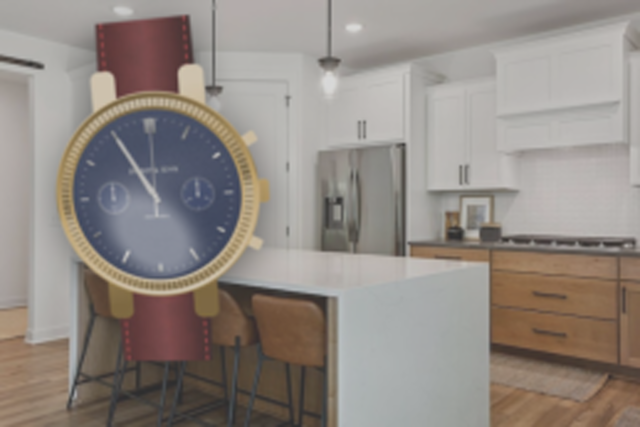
10:55
